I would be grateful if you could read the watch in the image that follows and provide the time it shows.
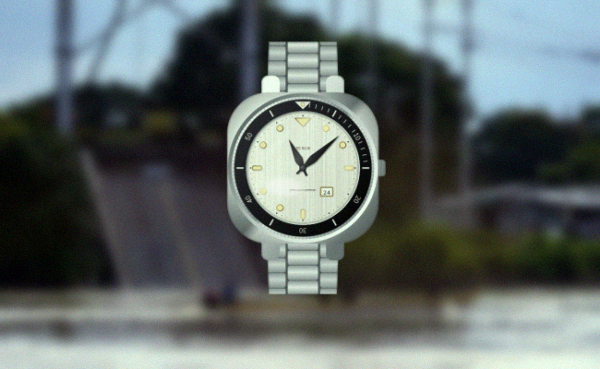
11:08
